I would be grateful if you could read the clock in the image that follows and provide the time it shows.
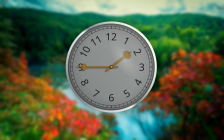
1:45
